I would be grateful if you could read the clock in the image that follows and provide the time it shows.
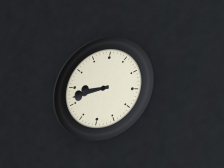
8:42
